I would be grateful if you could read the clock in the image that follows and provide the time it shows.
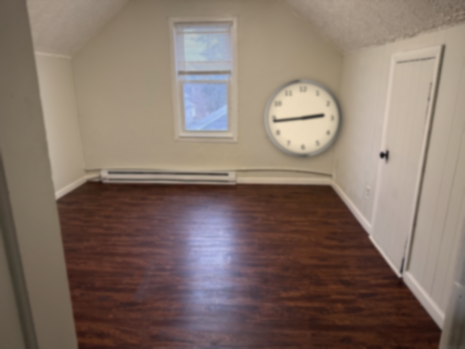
2:44
